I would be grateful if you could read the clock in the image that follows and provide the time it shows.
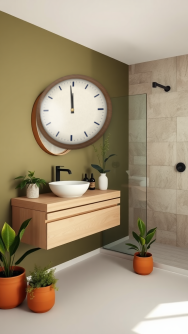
11:59
